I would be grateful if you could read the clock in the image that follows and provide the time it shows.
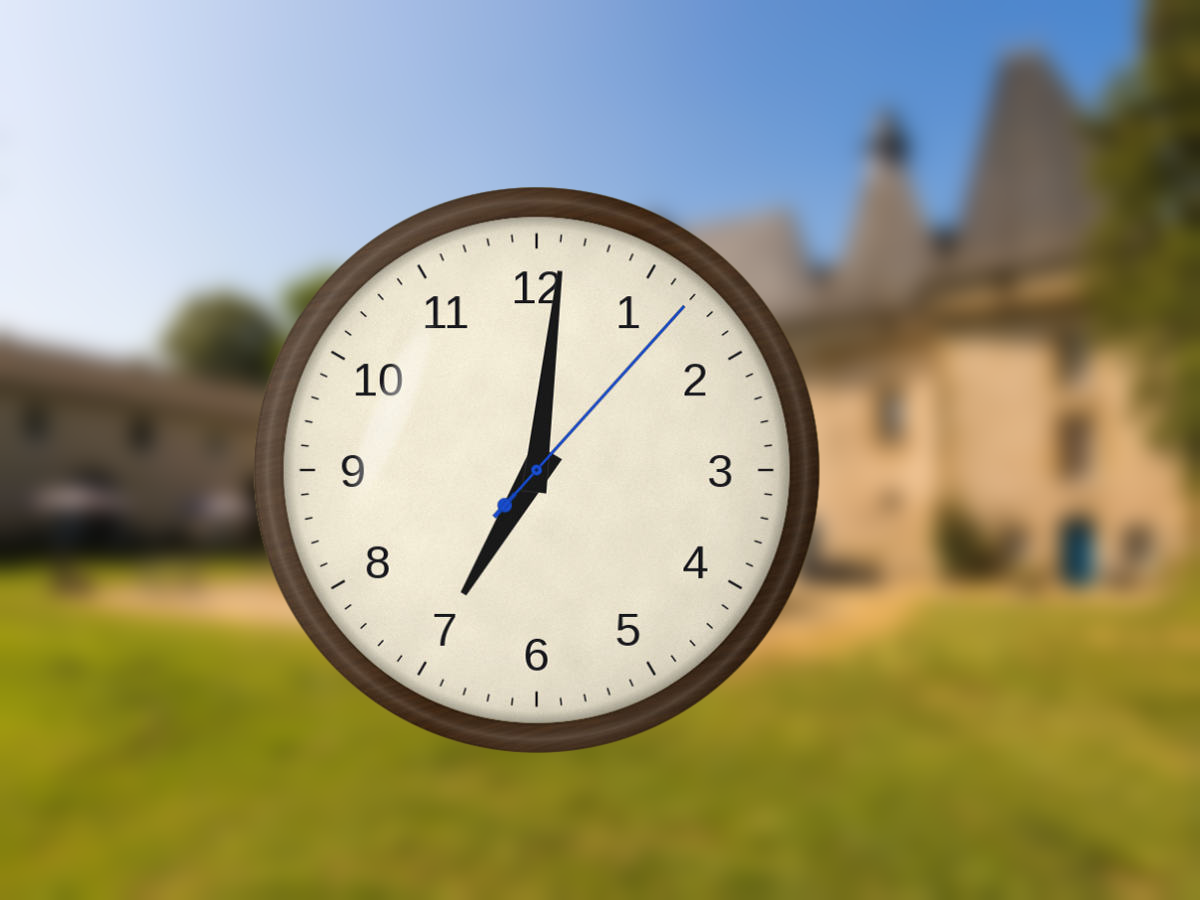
7:01:07
